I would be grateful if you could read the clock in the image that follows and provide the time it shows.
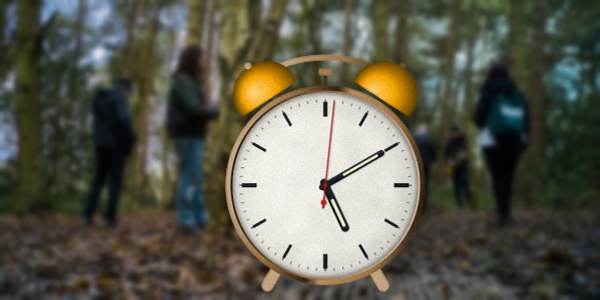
5:10:01
